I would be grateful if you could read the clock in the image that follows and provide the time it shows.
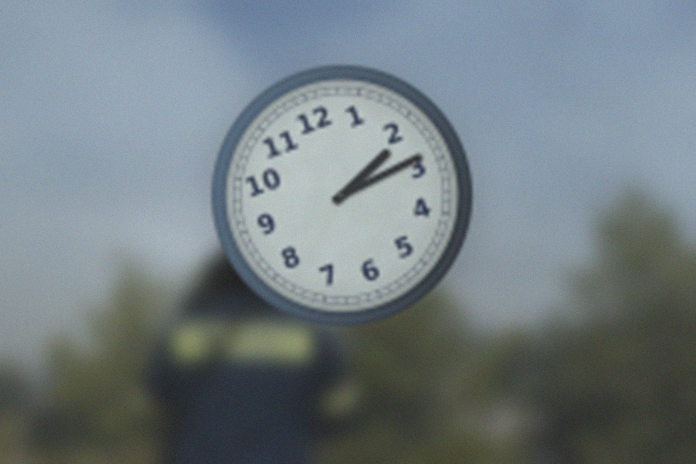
2:14
